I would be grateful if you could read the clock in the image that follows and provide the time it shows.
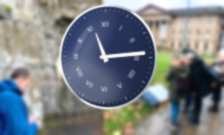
11:14
